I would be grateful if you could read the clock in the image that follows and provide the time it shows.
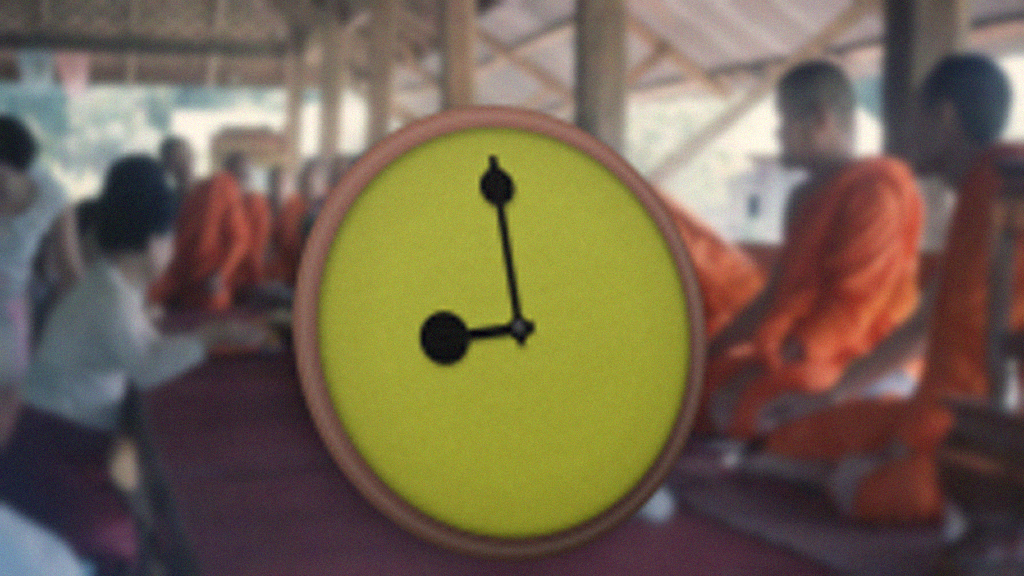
9:00
